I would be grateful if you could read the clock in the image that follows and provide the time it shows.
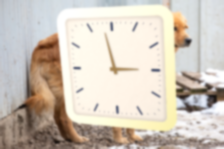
2:58
